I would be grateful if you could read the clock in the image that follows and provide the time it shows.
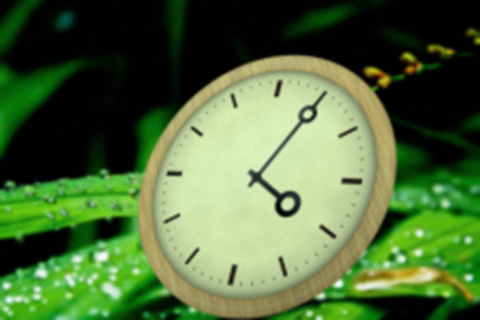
4:05
